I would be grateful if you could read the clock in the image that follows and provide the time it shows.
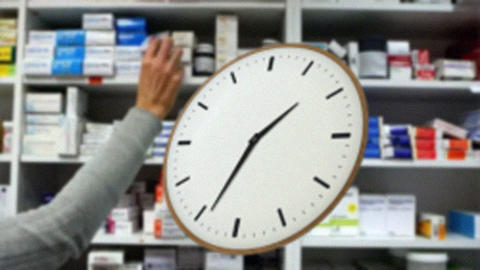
1:34
